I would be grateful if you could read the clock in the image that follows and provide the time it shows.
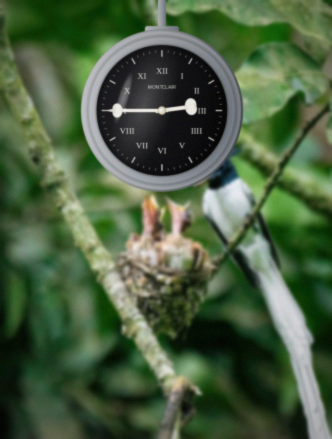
2:45
